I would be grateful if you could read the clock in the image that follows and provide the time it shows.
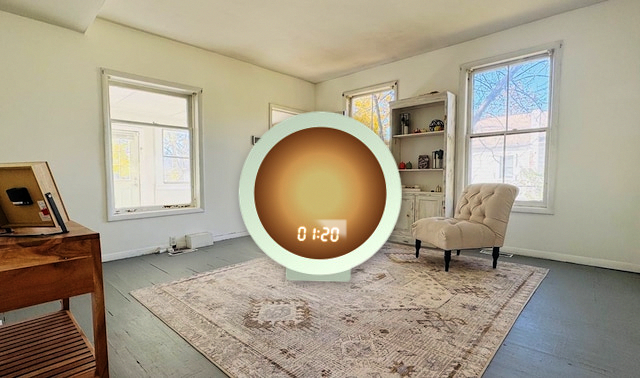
1:20
